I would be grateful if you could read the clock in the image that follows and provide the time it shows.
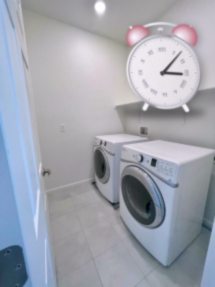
3:07
